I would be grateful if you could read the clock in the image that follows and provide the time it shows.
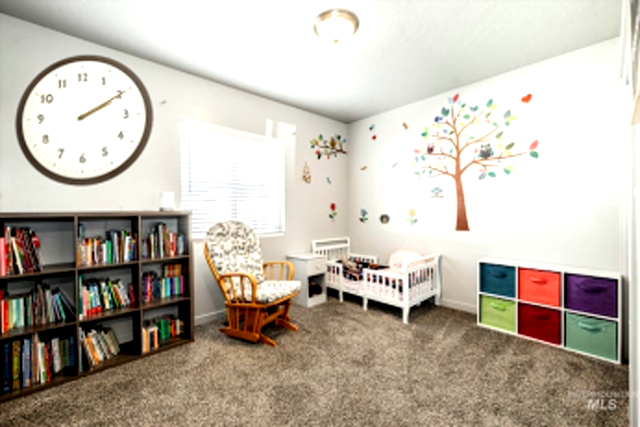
2:10
